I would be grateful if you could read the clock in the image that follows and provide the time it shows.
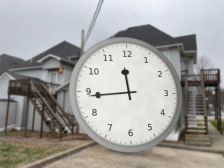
11:44
